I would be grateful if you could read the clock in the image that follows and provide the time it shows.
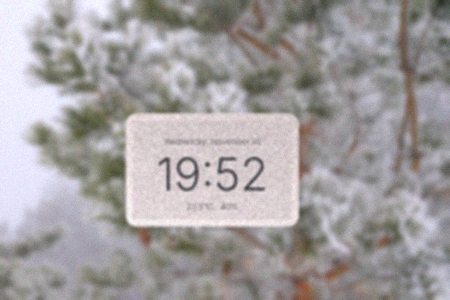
19:52
